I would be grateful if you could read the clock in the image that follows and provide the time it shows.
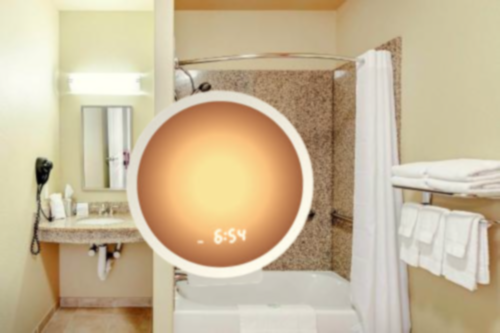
6:54
